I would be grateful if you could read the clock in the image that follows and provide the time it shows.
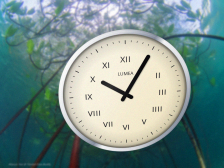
10:05
